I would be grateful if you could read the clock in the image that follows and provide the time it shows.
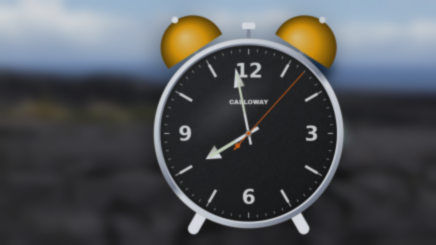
7:58:07
